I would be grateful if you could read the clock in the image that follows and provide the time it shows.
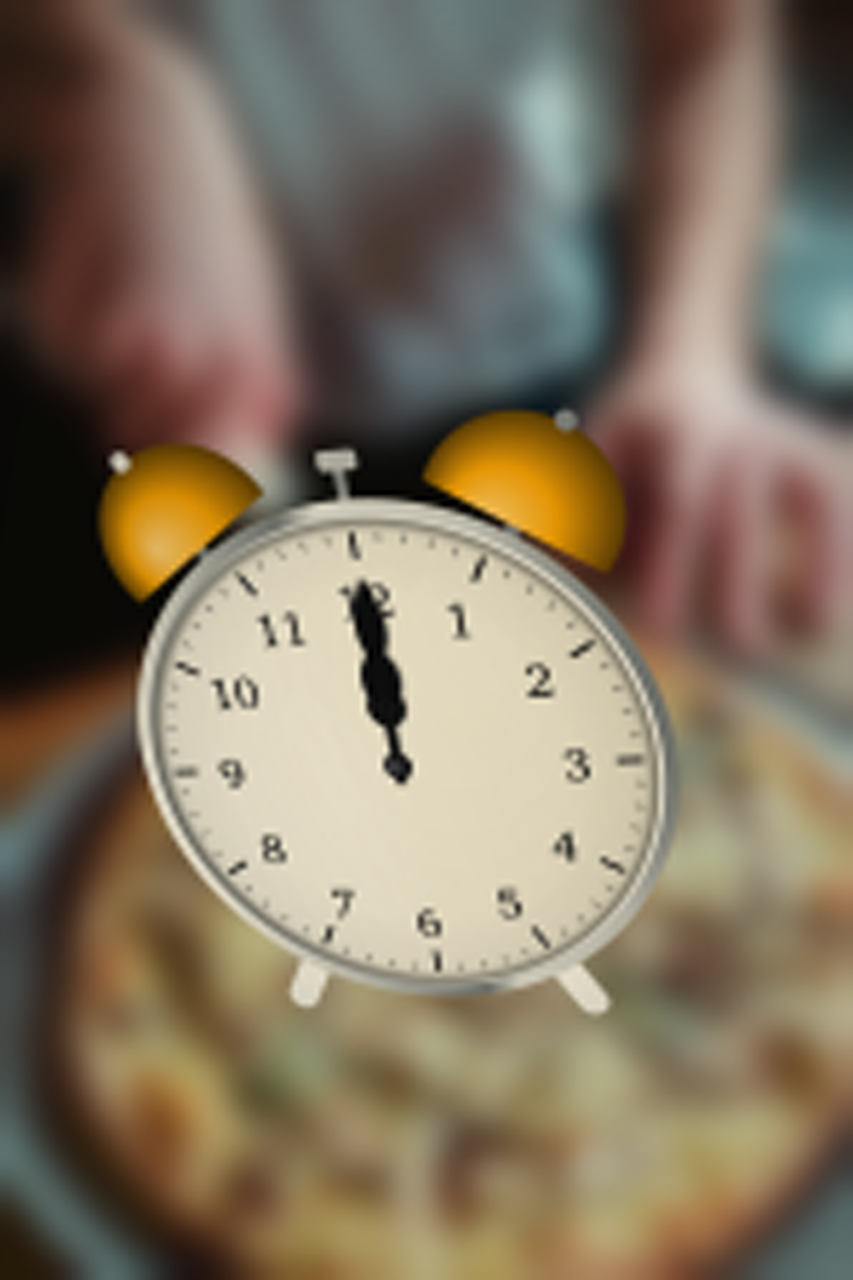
12:00
